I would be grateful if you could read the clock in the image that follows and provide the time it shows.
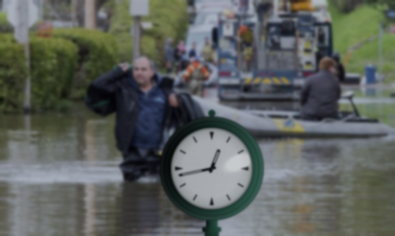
12:43
